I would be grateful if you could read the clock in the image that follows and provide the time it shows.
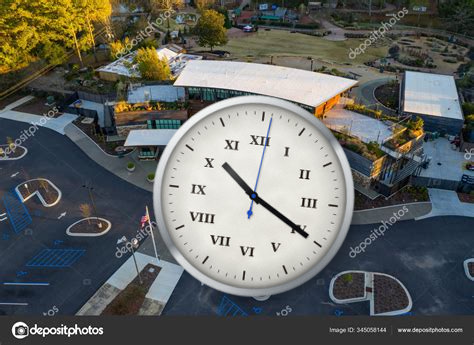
10:20:01
